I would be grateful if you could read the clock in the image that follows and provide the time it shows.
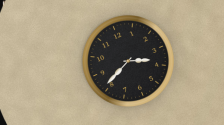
3:41
